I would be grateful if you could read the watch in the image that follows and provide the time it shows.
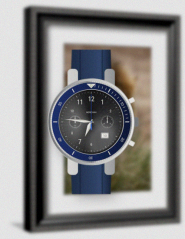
6:46
